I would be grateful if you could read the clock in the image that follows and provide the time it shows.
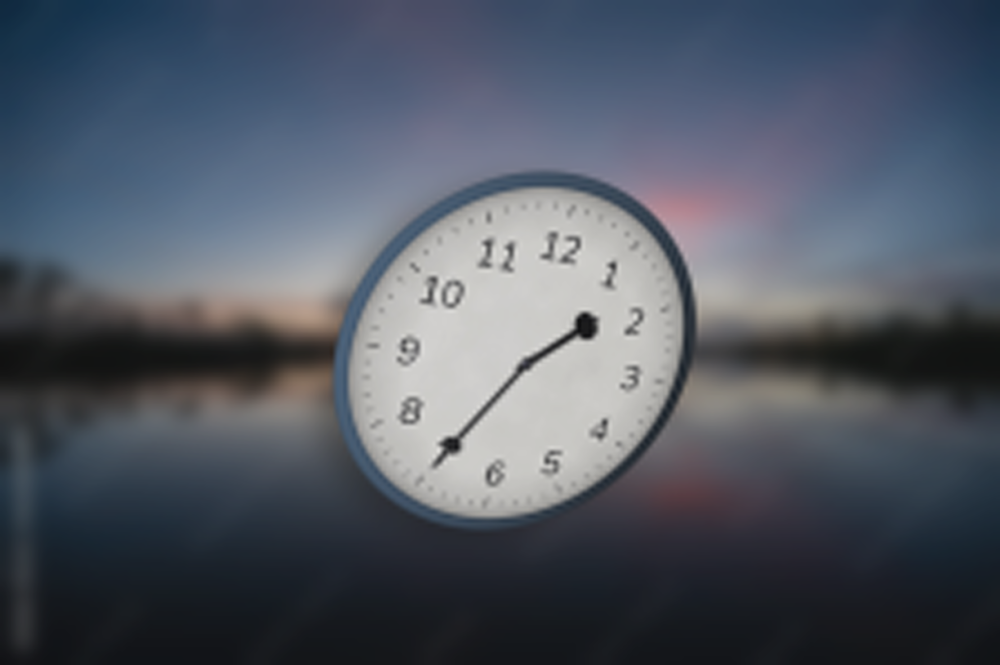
1:35
